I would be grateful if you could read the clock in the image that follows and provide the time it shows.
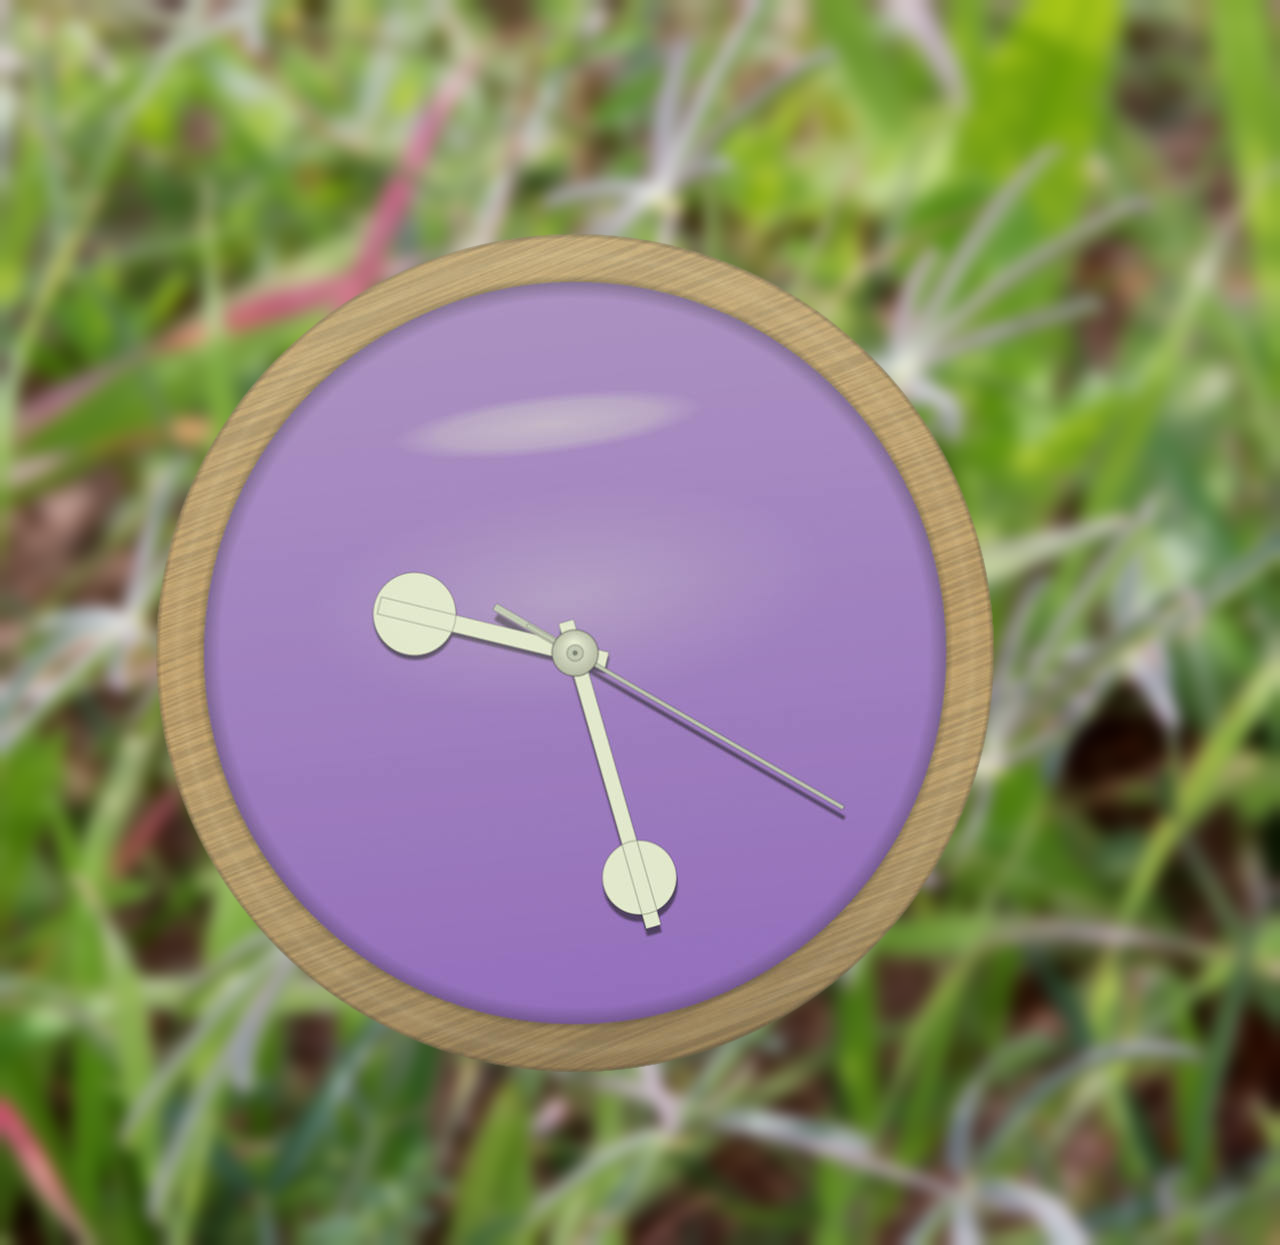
9:27:20
